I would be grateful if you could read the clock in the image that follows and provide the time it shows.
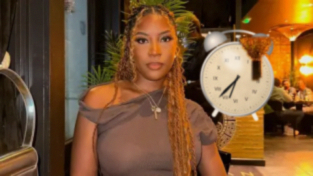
6:37
